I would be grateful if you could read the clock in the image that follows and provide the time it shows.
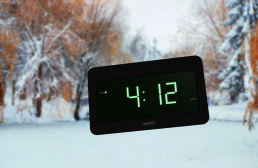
4:12
